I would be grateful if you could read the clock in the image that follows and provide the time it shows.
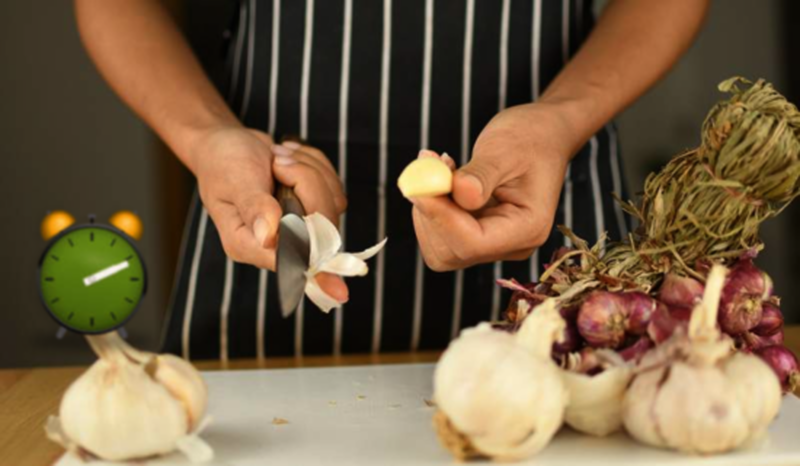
2:11
